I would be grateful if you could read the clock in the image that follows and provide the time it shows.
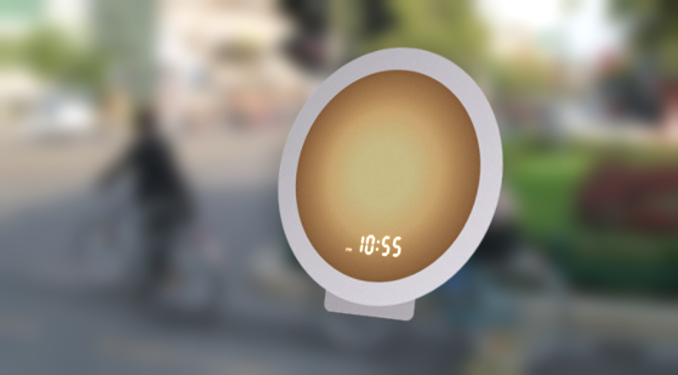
10:55
